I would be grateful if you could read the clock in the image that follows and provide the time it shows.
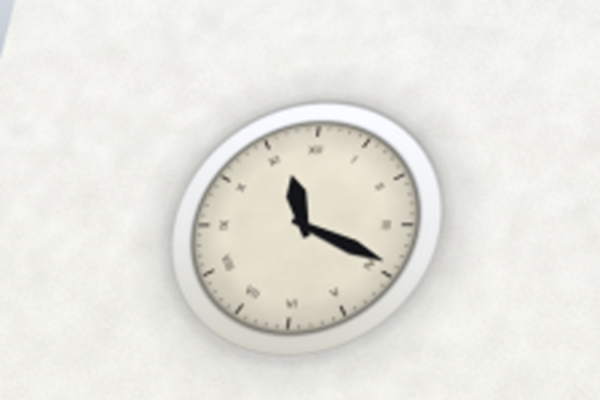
11:19
